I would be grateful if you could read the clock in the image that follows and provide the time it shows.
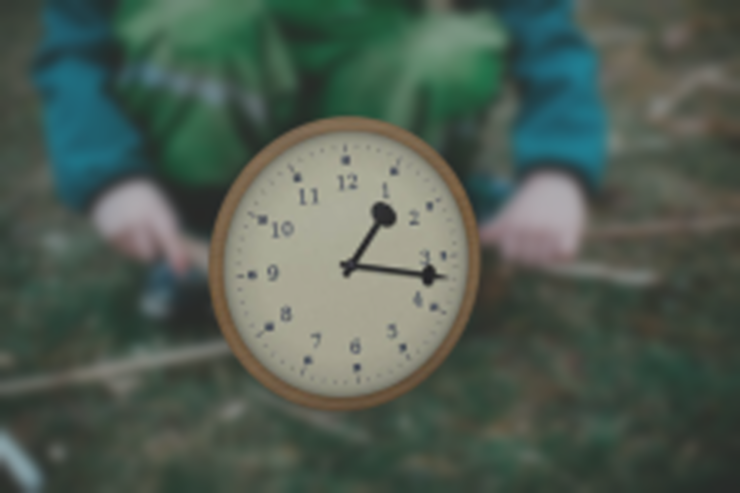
1:17
